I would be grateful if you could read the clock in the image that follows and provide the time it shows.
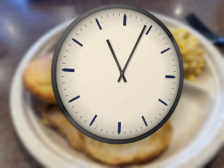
11:04
